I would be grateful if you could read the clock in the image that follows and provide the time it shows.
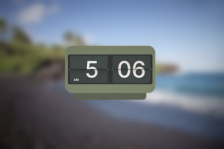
5:06
